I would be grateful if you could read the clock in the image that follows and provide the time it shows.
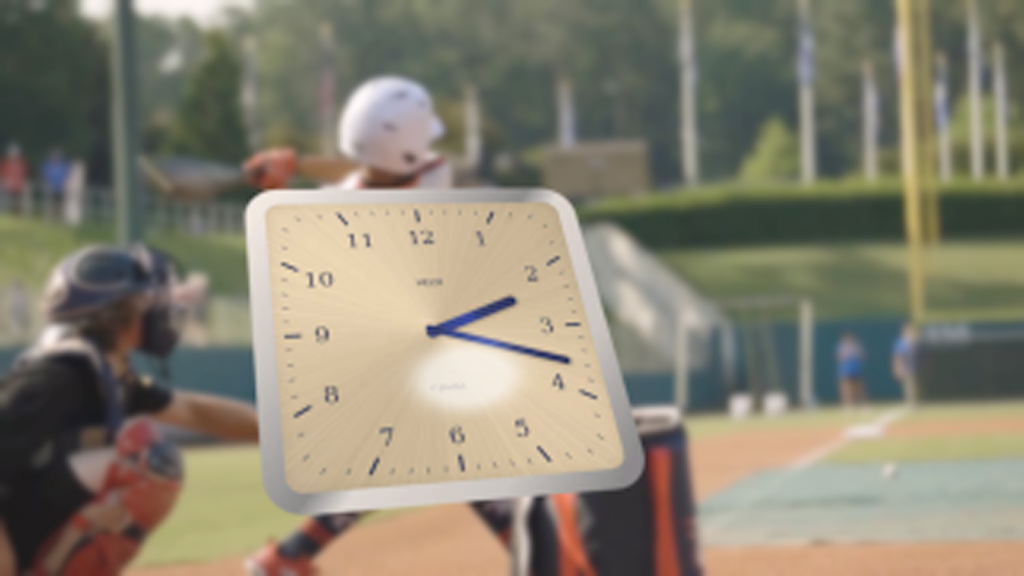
2:18
